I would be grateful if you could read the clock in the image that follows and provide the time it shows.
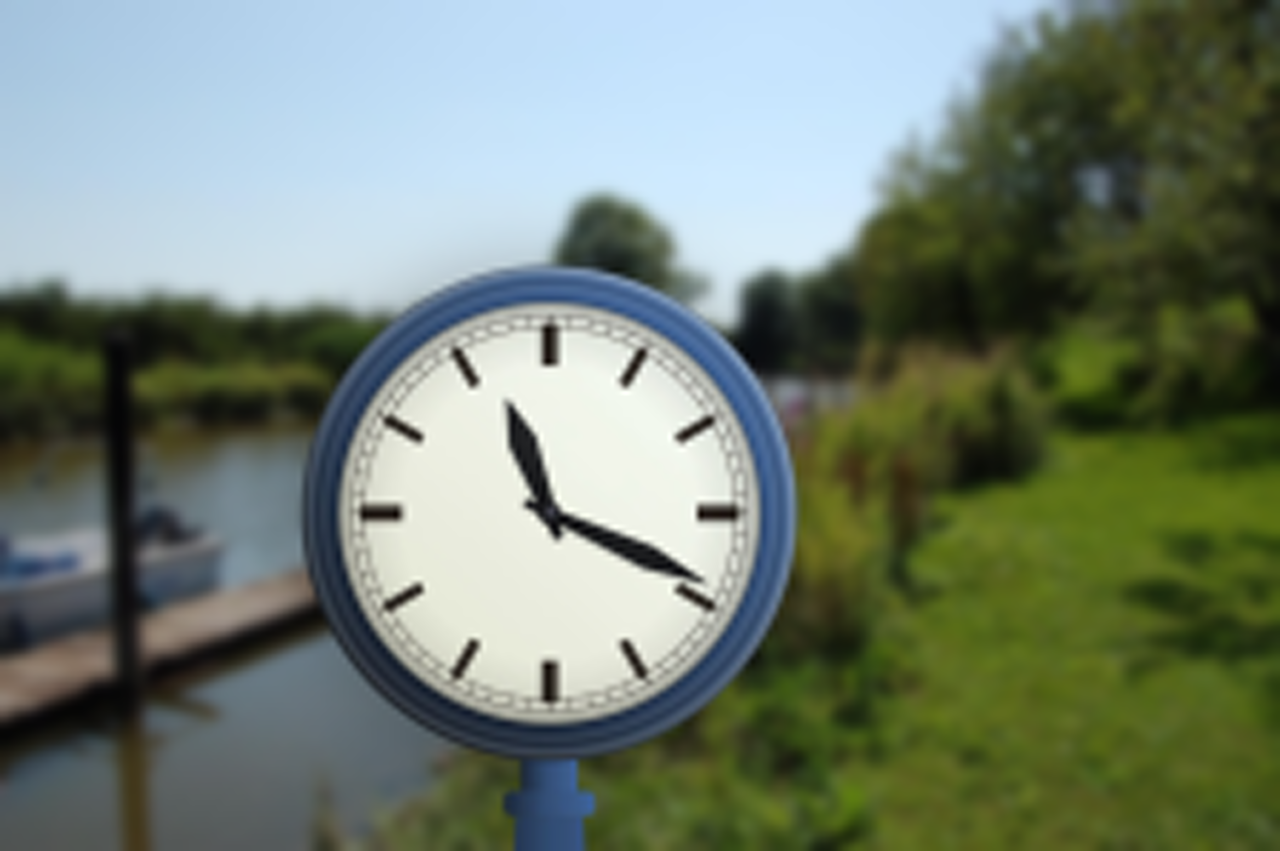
11:19
